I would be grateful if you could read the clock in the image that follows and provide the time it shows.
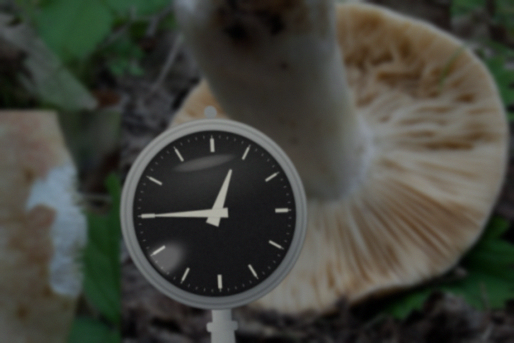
12:45
